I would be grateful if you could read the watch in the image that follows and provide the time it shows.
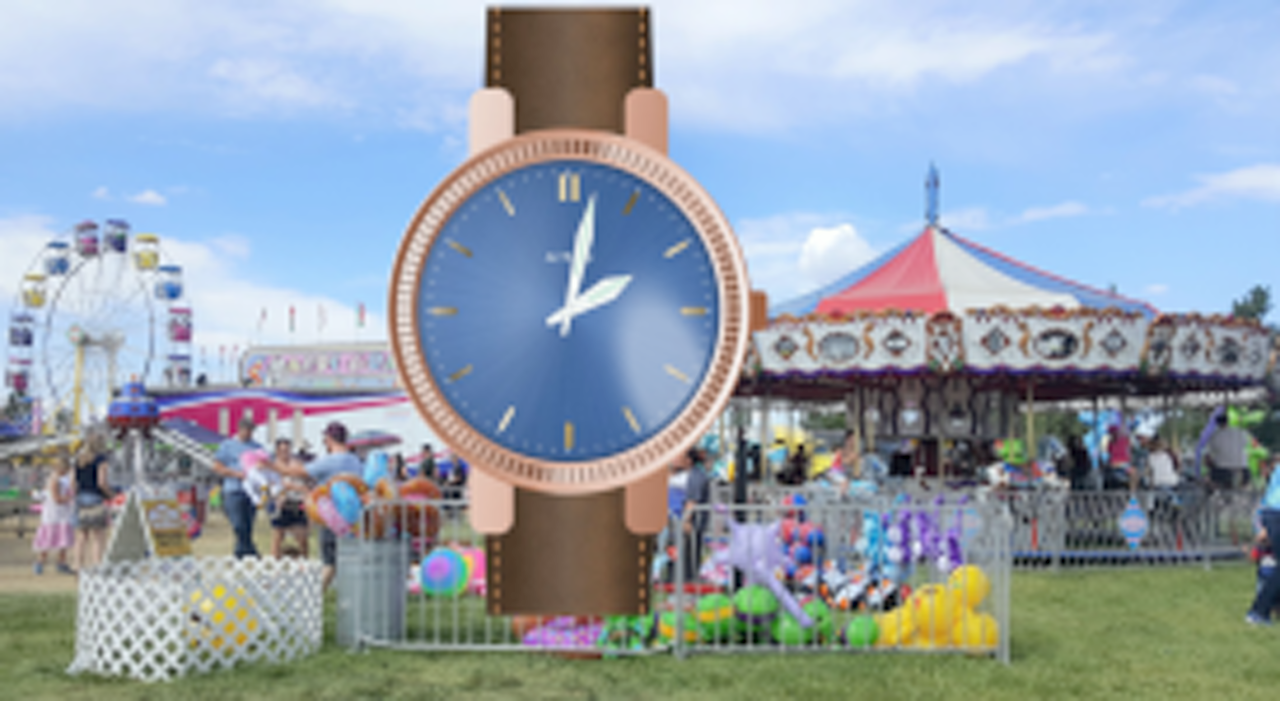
2:02
